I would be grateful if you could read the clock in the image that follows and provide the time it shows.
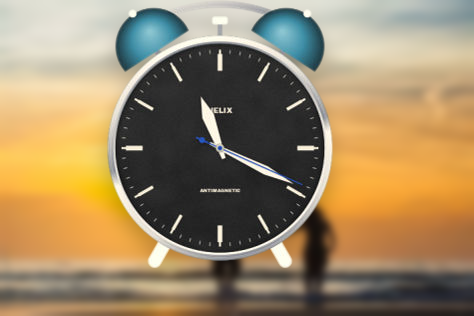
11:19:19
